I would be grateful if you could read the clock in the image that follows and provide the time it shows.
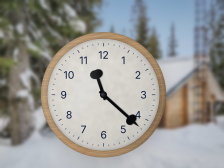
11:22
